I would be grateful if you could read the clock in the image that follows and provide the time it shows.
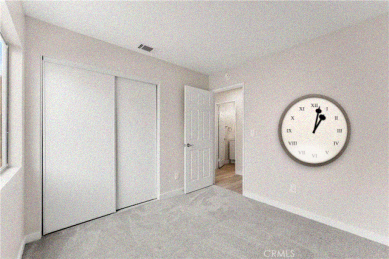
1:02
